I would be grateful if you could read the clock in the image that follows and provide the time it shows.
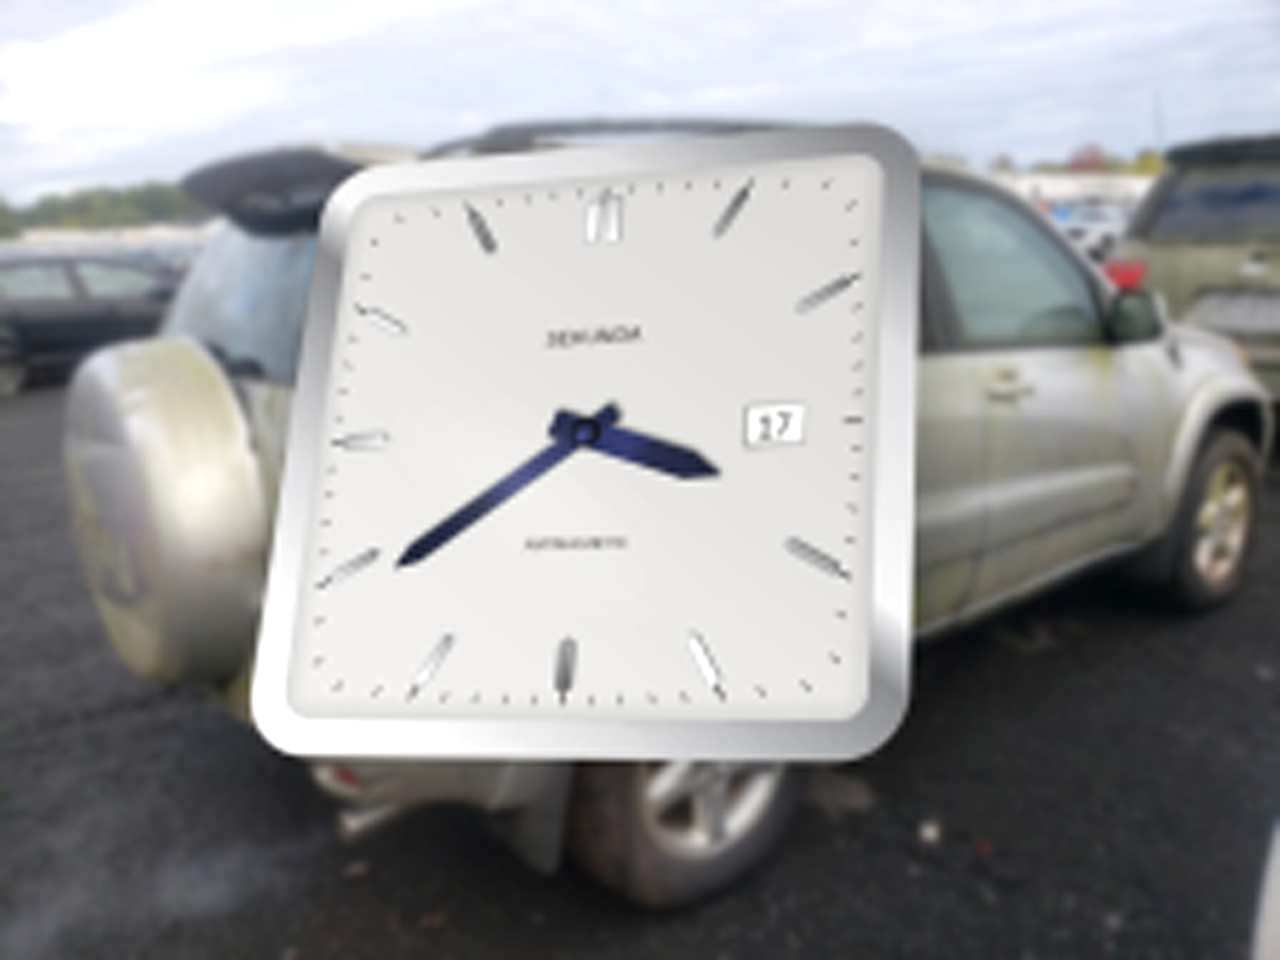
3:39
